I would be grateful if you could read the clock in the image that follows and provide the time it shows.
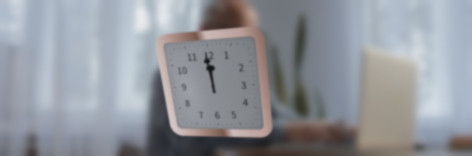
11:59
